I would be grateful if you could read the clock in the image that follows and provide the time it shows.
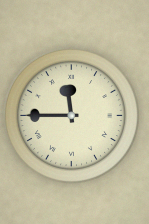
11:45
